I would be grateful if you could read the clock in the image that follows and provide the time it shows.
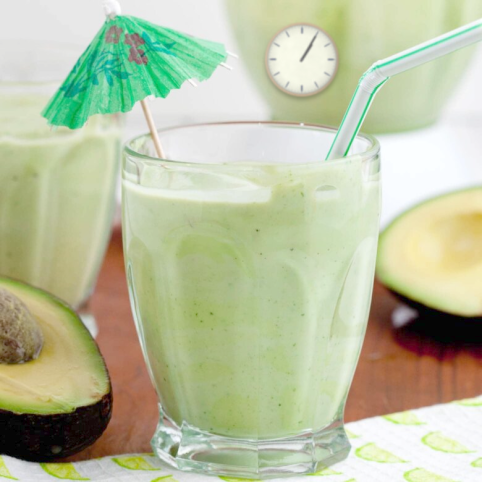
1:05
